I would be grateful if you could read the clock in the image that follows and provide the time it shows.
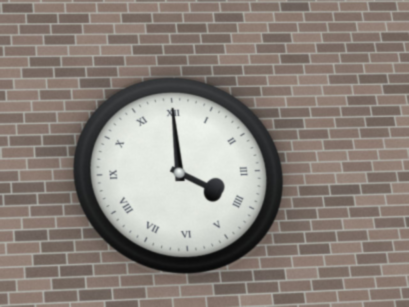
4:00
